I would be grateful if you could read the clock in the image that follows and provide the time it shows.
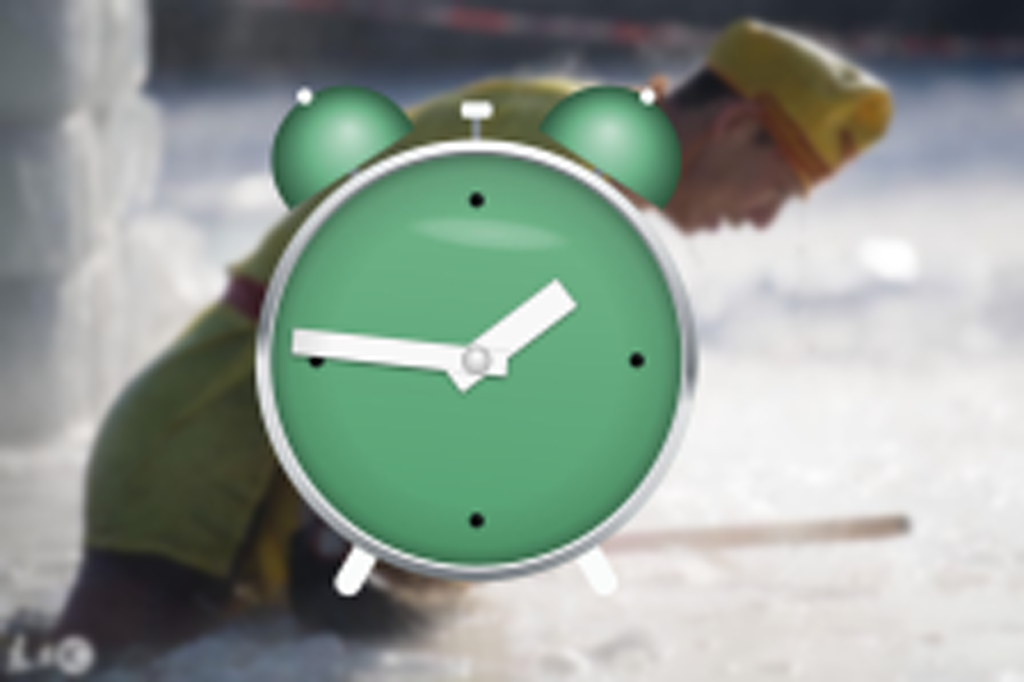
1:46
